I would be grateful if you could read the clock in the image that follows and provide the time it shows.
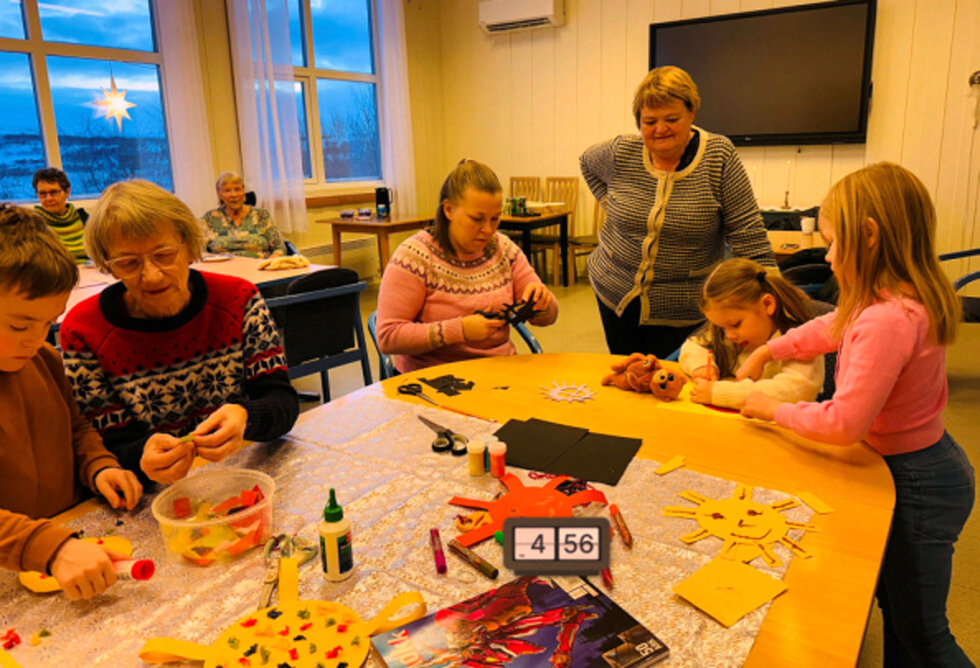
4:56
